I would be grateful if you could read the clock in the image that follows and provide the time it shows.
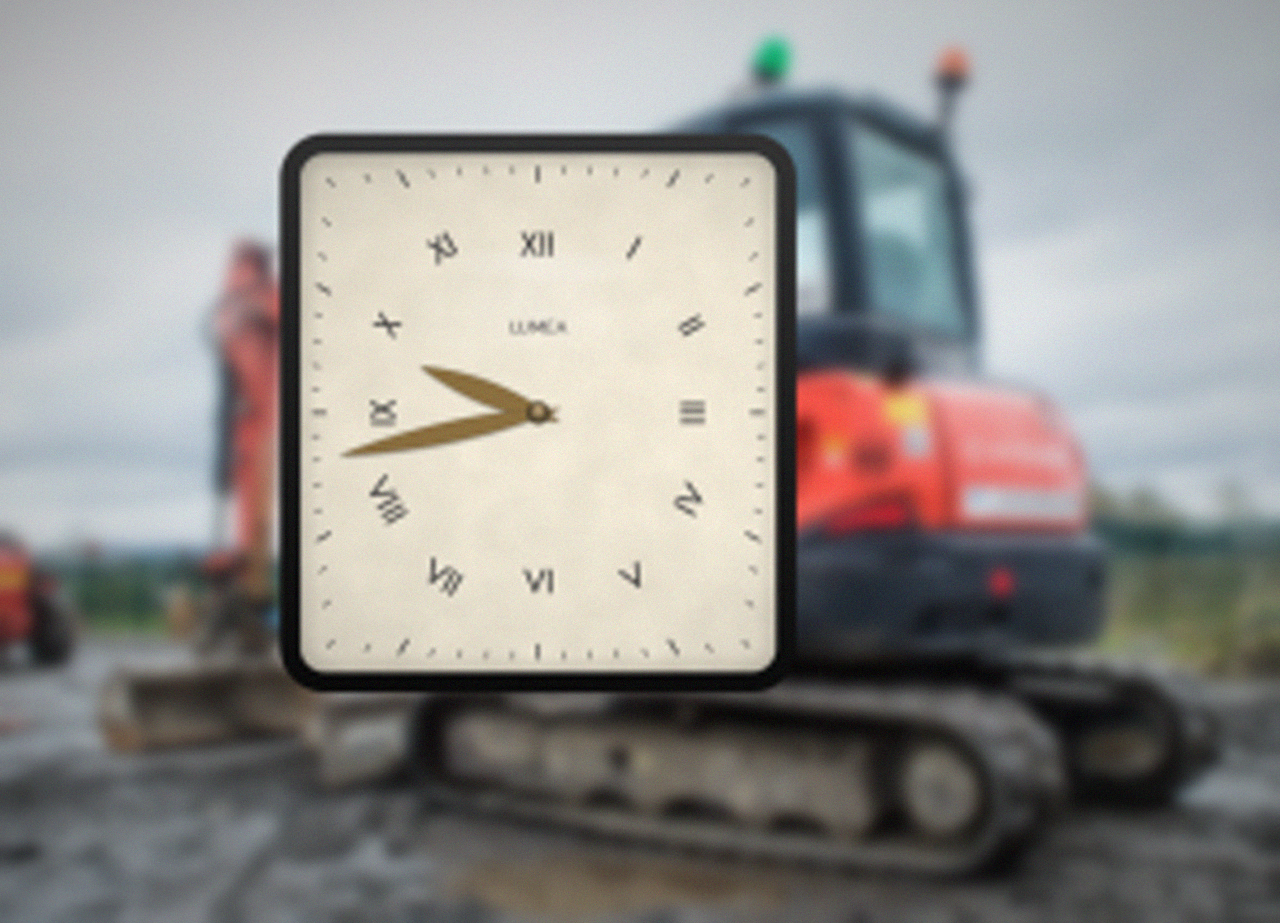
9:43
